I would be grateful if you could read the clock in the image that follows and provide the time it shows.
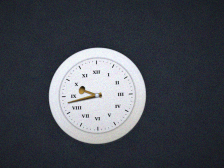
9:43
